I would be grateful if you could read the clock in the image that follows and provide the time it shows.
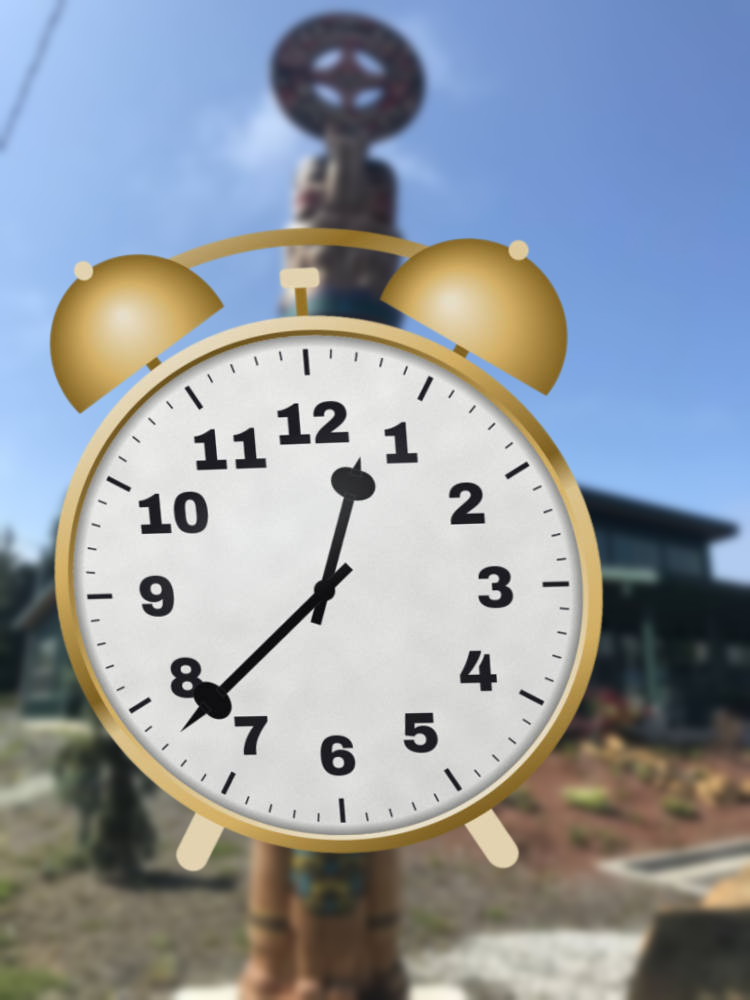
12:38
